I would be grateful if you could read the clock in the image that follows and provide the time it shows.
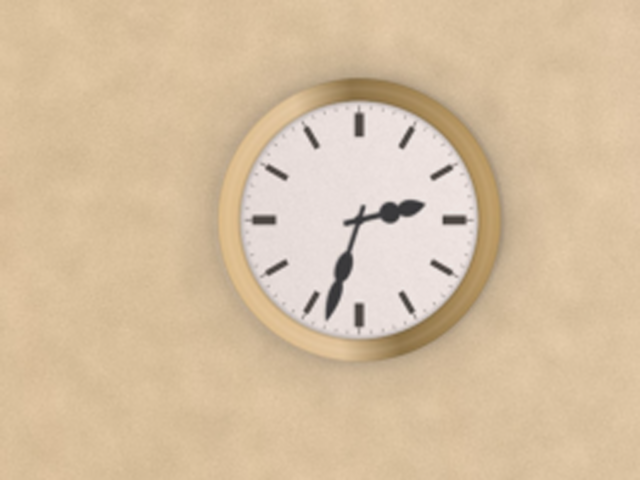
2:33
